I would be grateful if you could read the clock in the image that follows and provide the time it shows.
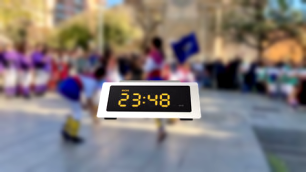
23:48
